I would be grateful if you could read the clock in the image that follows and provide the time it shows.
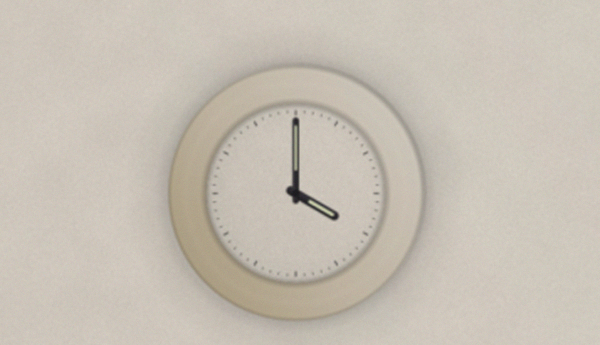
4:00
